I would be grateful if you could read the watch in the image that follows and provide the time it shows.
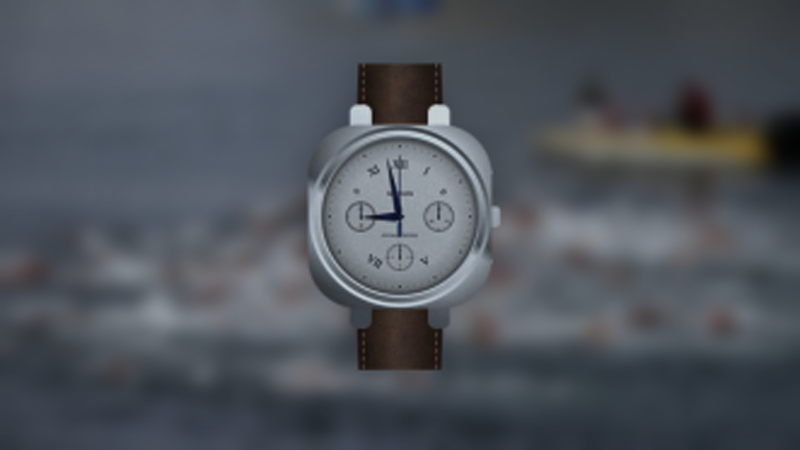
8:58
